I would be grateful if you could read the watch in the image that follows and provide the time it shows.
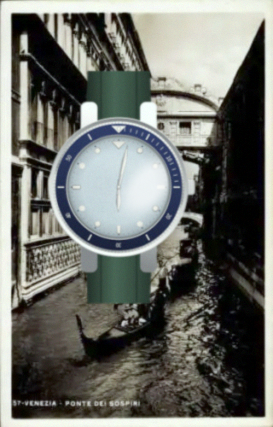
6:02
